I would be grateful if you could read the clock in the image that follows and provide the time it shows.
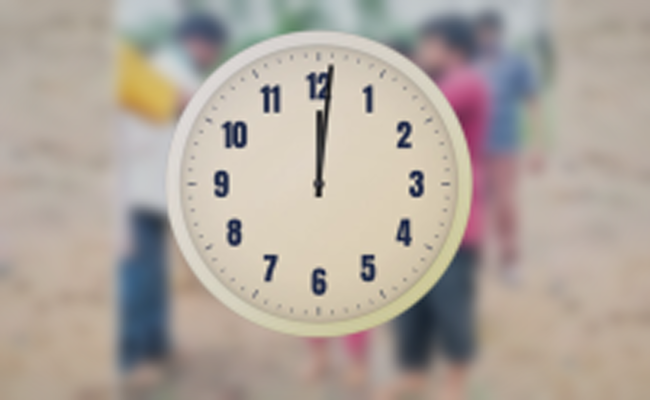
12:01
